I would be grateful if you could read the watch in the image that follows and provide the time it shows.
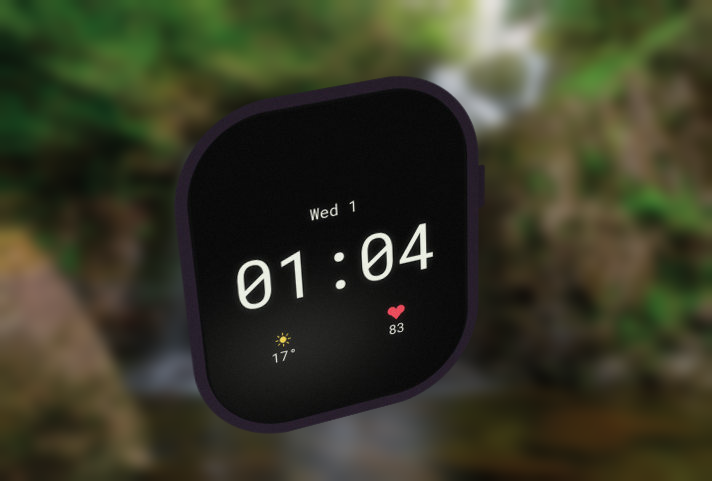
1:04
